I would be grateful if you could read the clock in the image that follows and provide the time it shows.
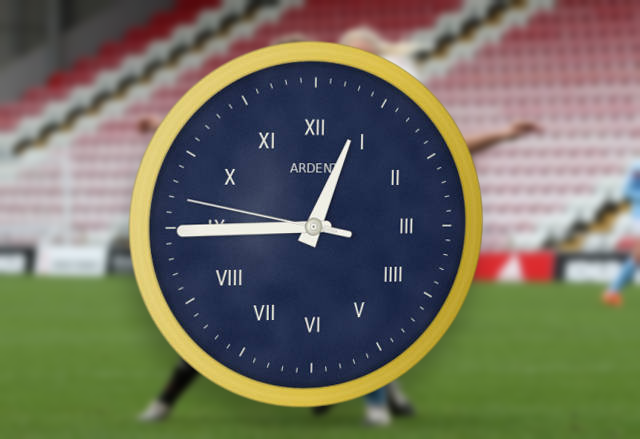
12:44:47
